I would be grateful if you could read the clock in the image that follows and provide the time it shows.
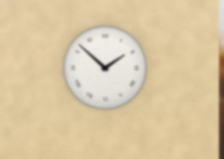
1:52
